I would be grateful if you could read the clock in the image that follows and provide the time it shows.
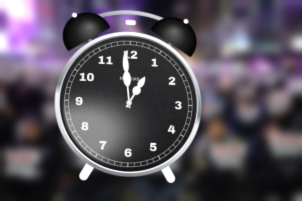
12:59
